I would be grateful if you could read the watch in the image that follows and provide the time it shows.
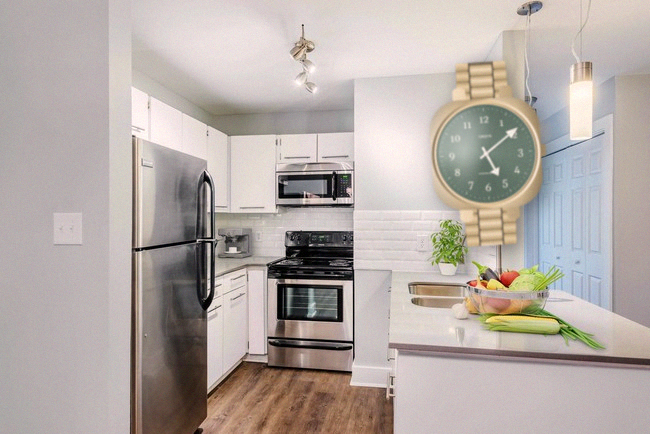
5:09
